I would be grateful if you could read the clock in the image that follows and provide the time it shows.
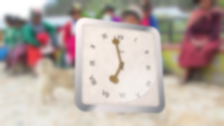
6:58
